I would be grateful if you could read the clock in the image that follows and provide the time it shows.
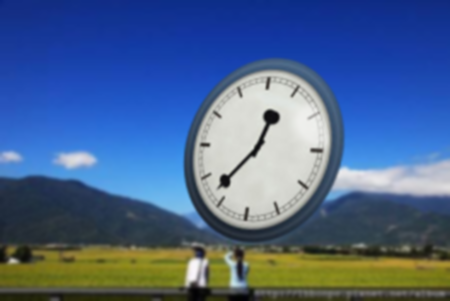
12:37
